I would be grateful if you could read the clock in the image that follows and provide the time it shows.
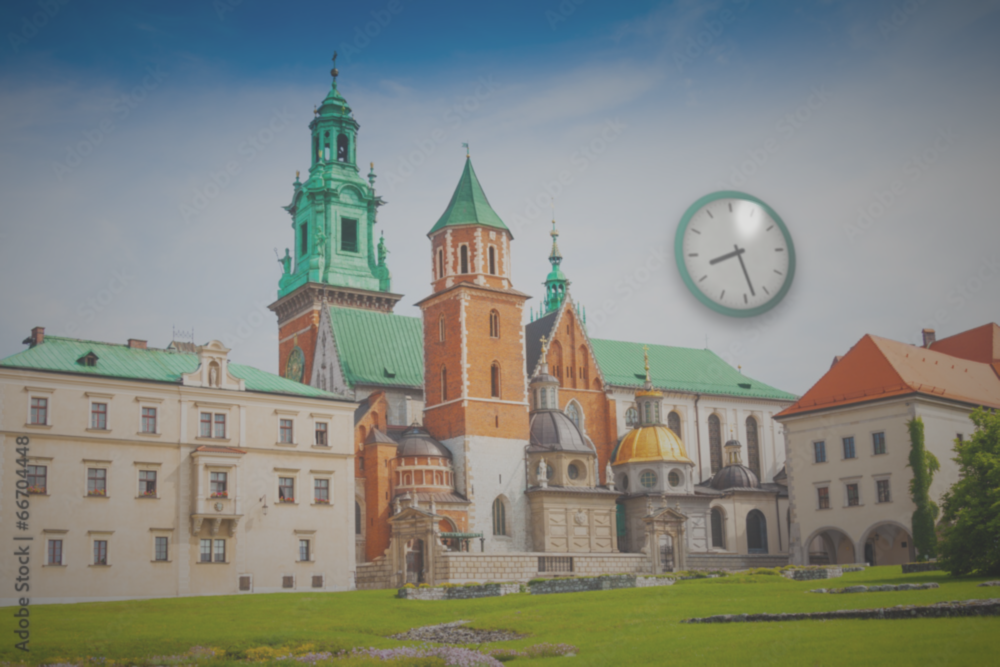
8:28
